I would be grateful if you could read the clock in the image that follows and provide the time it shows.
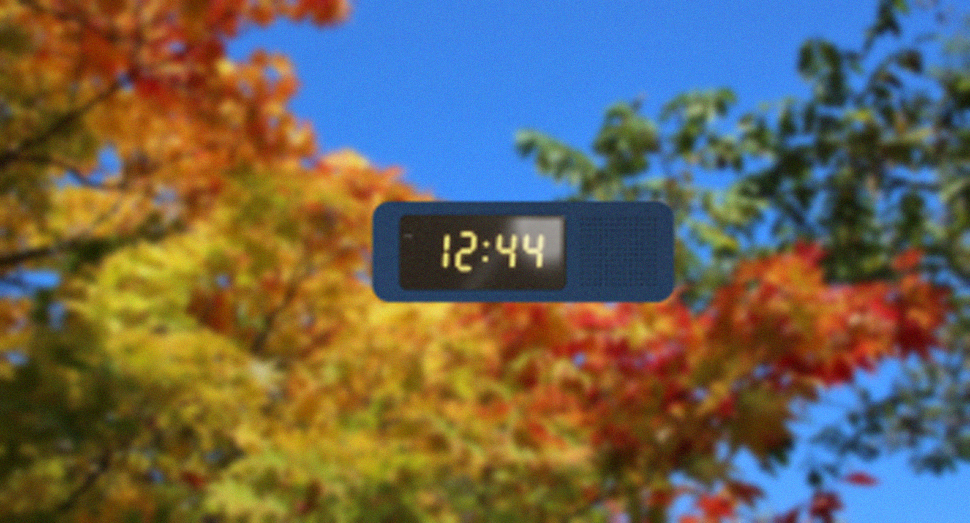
12:44
